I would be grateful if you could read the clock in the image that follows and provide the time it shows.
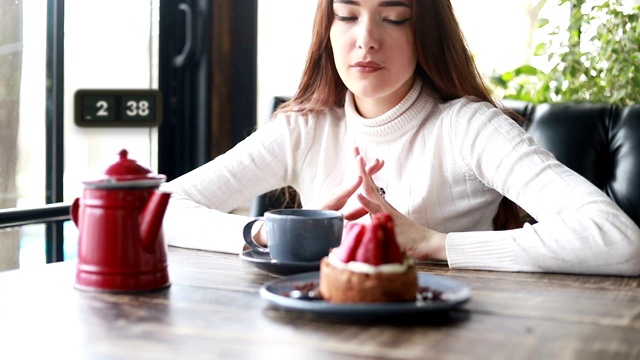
2:38
